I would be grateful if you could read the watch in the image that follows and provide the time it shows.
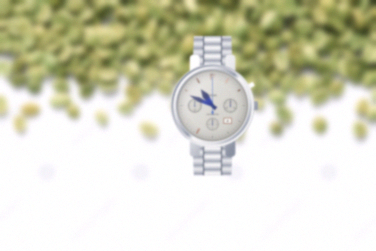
10:49
